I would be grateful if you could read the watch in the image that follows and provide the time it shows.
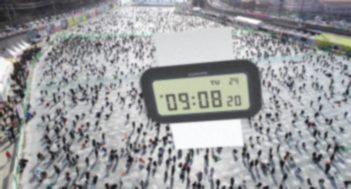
9:08:20
